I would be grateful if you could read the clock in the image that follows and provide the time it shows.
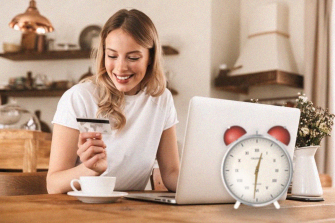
12:31
